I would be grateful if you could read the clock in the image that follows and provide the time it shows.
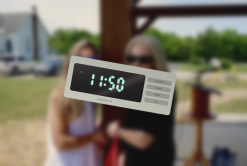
11:50
